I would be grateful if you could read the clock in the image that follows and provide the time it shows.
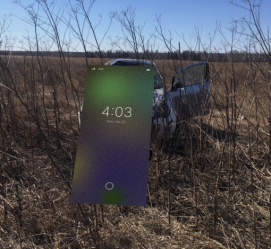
4:03
